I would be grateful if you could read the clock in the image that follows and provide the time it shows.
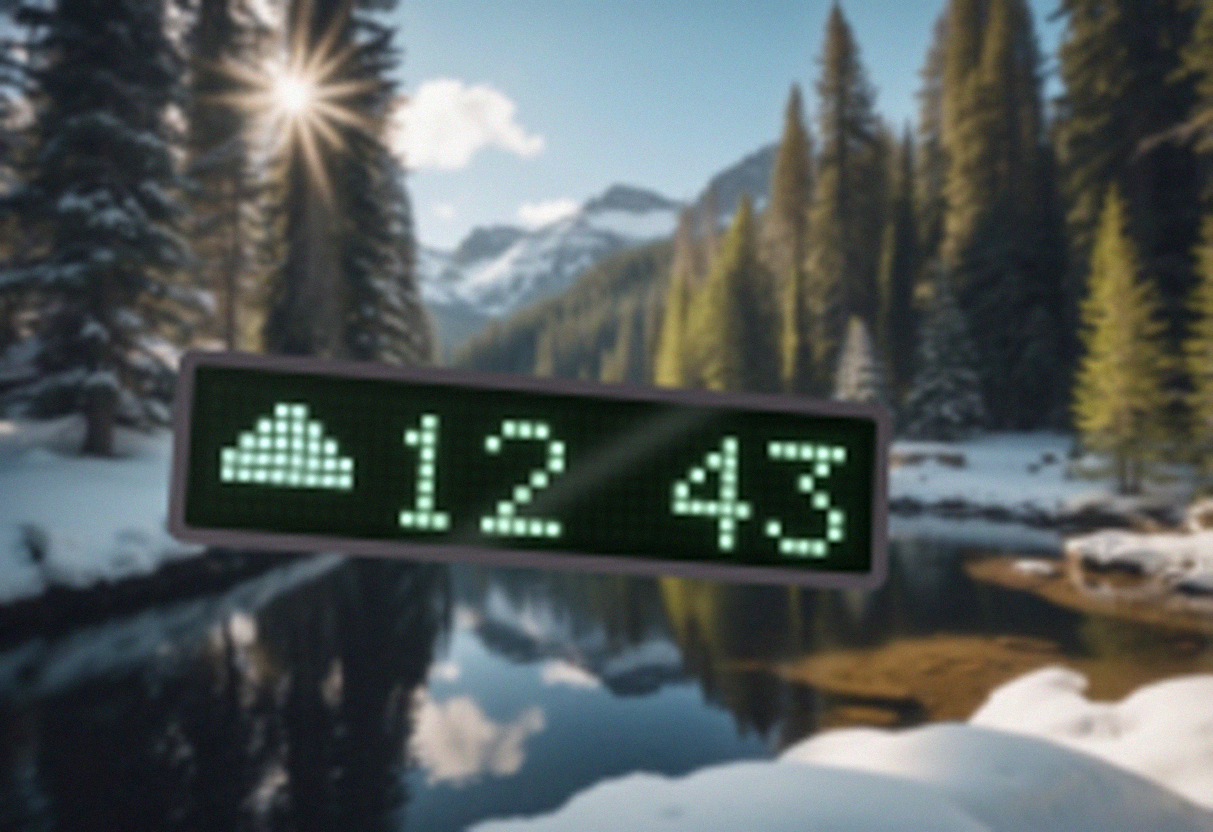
12:43
